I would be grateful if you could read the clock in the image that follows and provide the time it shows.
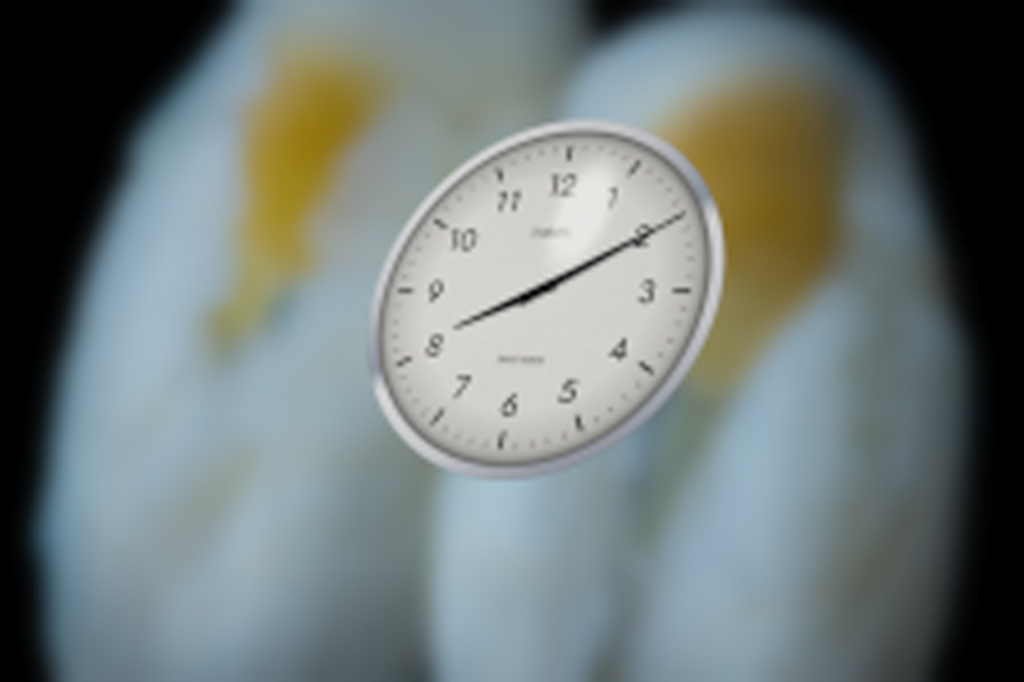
8:10
